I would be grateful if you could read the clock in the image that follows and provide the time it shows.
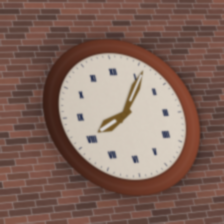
8:06
